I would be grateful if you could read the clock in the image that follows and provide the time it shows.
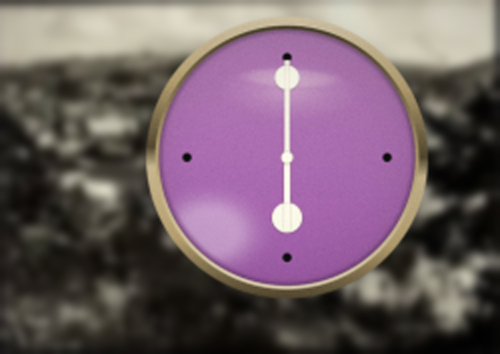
6:00
